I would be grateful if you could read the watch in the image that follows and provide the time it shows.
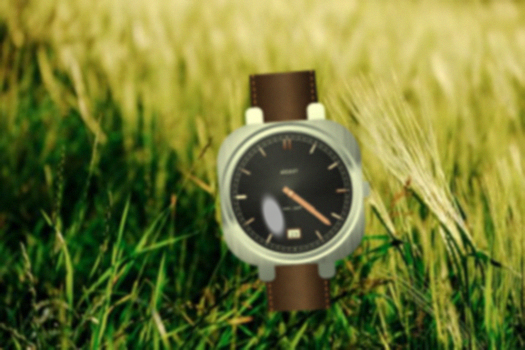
4:22
